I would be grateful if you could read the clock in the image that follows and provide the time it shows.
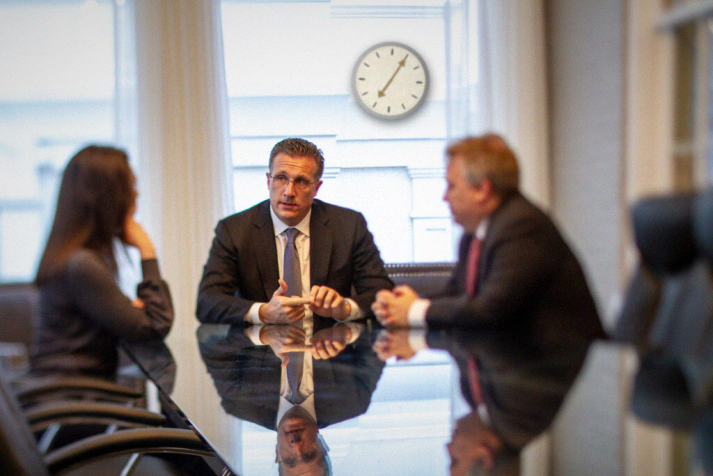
7:05
